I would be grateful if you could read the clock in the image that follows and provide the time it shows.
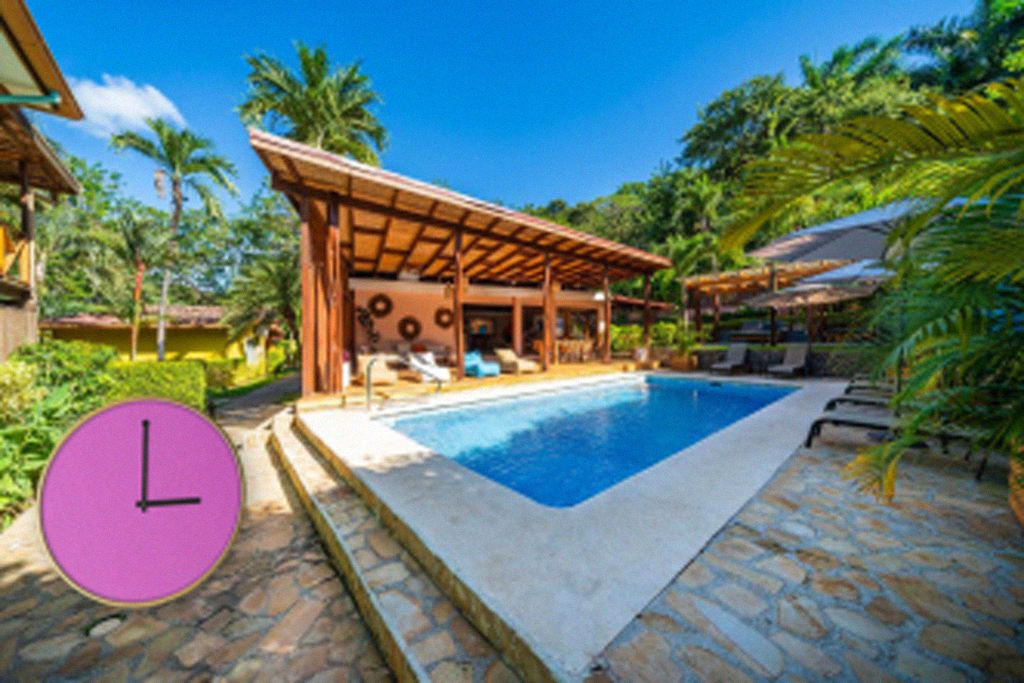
3:00
